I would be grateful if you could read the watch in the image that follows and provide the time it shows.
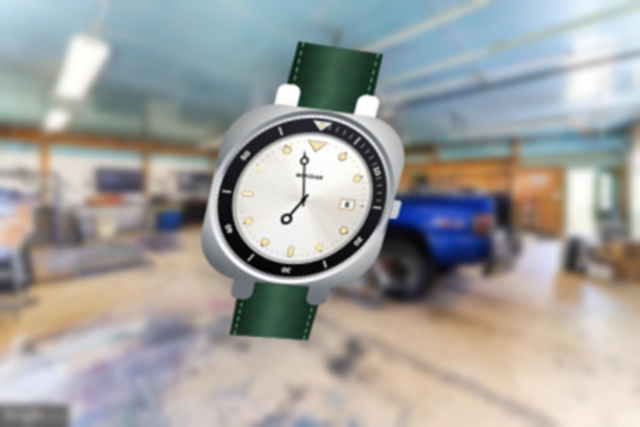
6:58
